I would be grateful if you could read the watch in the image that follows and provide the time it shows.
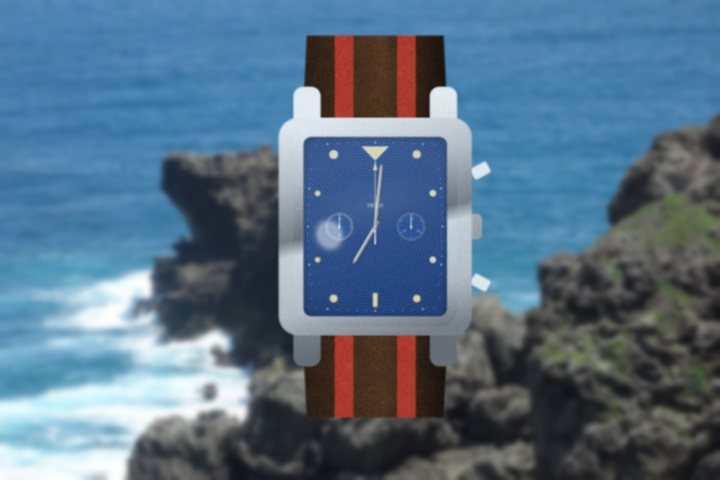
7:01
